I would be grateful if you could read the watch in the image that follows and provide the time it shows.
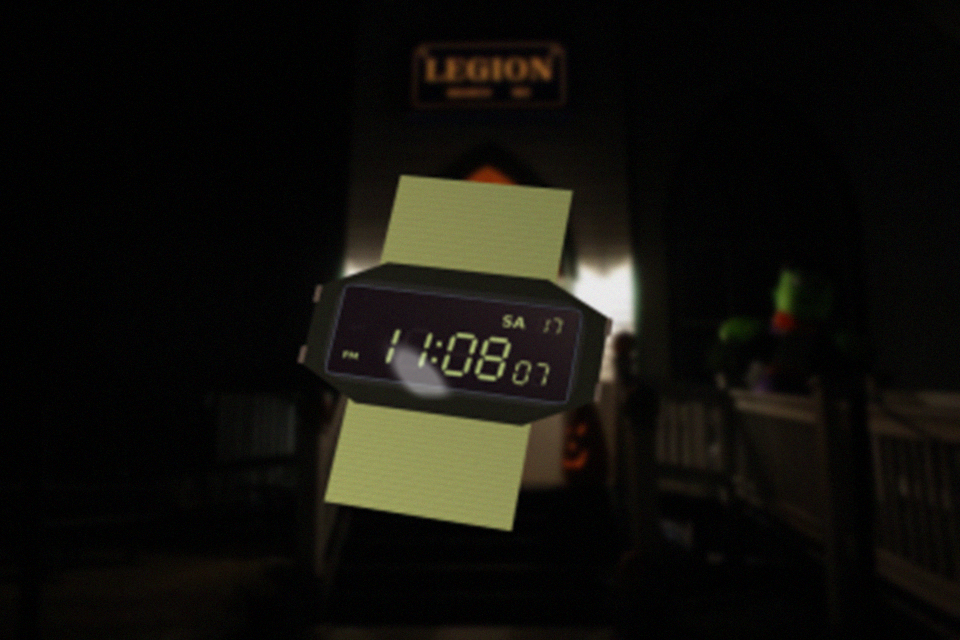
11:08:07
